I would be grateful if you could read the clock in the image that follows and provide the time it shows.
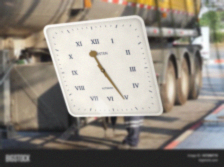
11:26
